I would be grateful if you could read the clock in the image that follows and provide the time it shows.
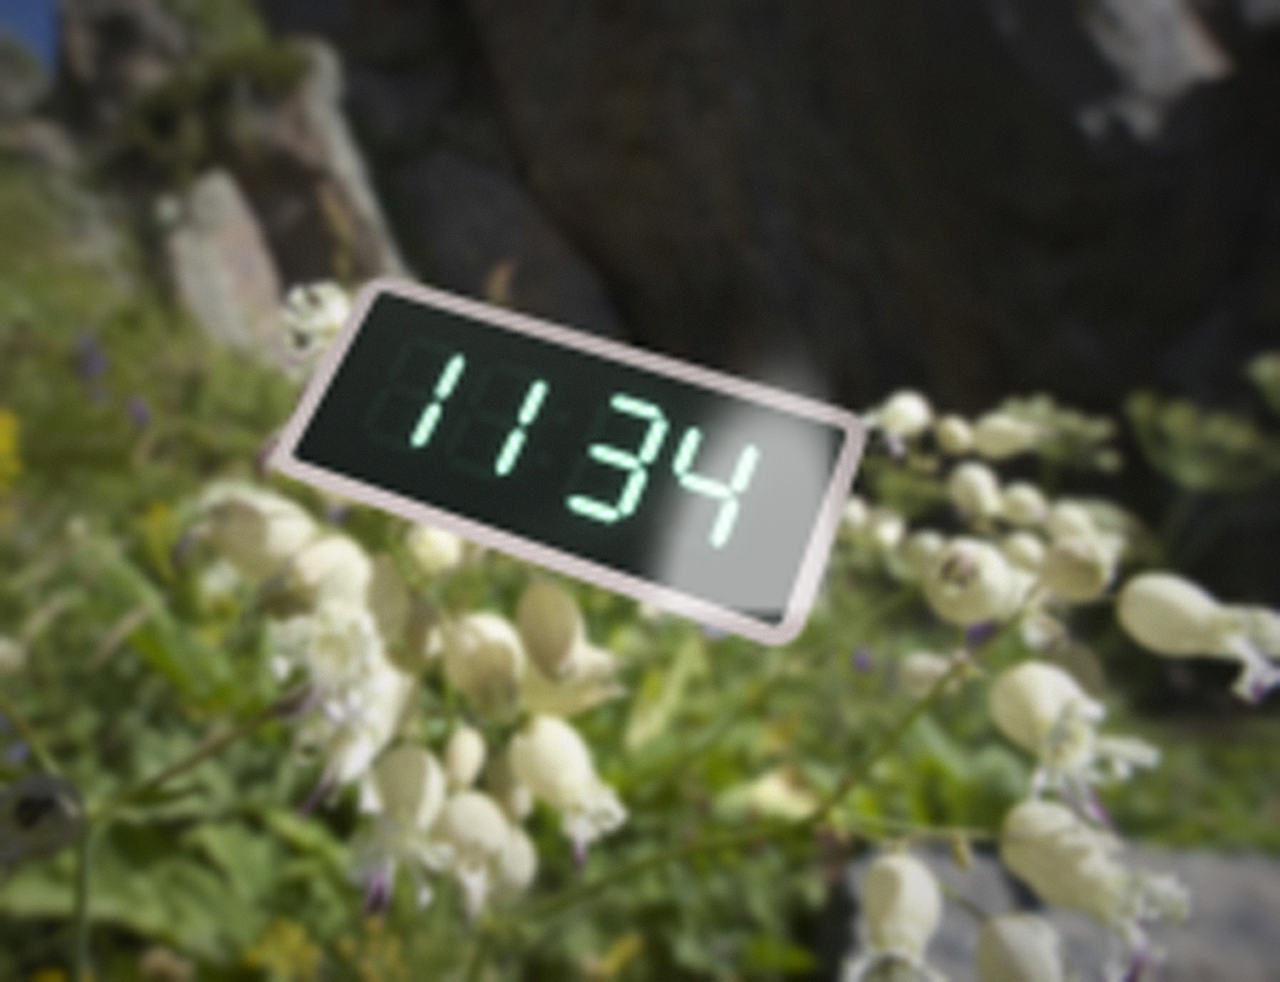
11:34
